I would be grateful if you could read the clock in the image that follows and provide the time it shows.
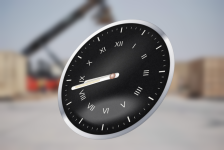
8:43
